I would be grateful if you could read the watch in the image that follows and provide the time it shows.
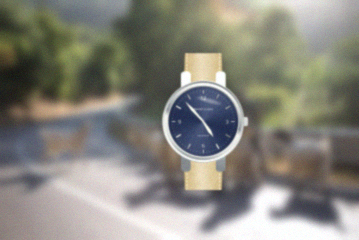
4:53
